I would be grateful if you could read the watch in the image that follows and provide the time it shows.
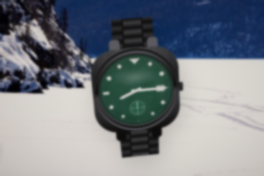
8:15
